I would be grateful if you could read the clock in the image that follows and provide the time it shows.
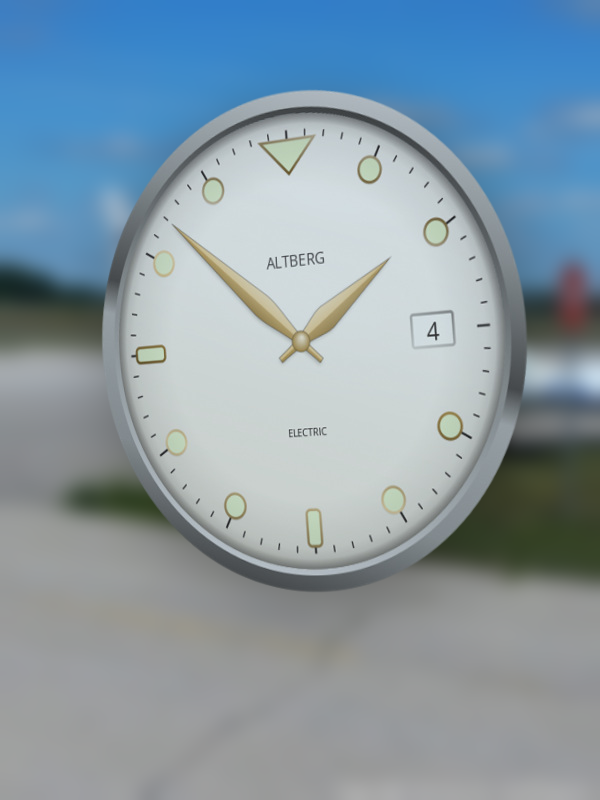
1:52
